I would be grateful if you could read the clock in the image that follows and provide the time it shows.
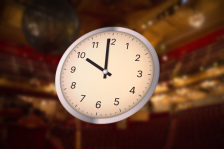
9:59
